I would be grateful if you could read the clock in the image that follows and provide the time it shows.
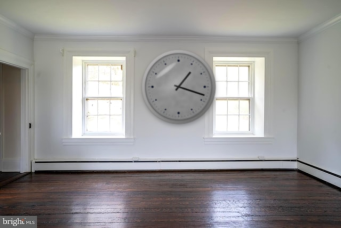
1:18
